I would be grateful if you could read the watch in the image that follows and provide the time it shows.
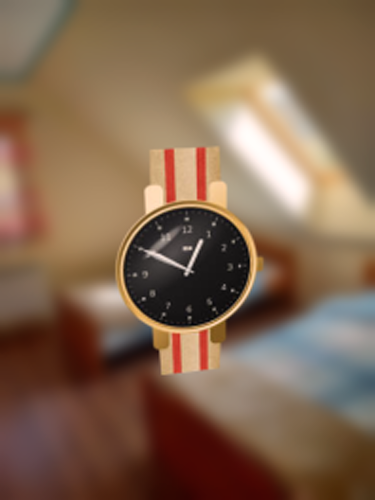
12:50
